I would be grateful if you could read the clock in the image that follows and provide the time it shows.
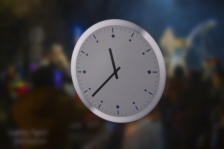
11:38
